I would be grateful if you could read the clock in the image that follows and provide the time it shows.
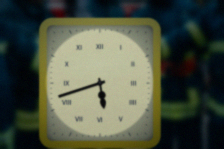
5:42
